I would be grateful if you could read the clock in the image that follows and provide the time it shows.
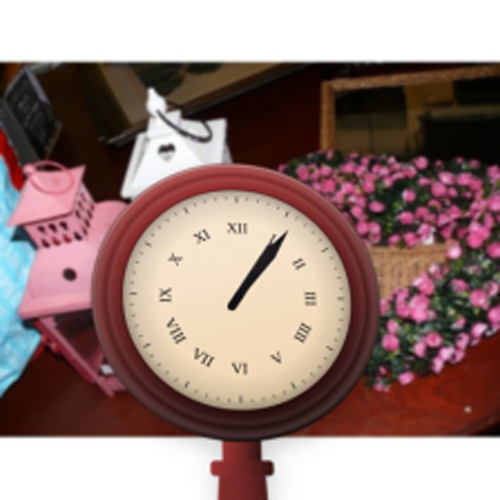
1:06
